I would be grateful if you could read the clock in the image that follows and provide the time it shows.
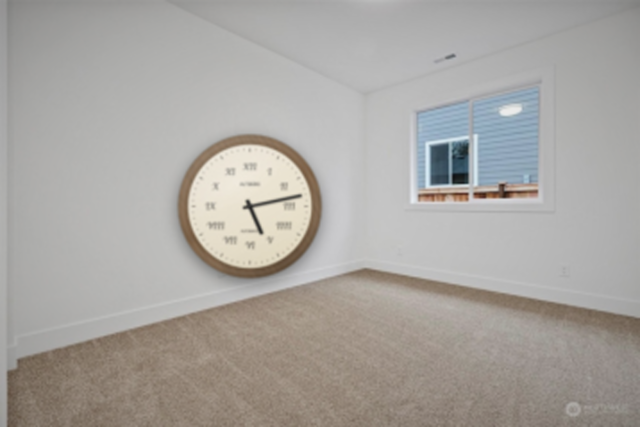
5:13
